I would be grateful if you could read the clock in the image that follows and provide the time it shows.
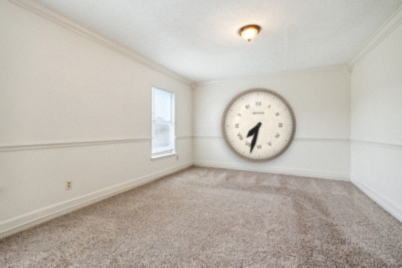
7:33
